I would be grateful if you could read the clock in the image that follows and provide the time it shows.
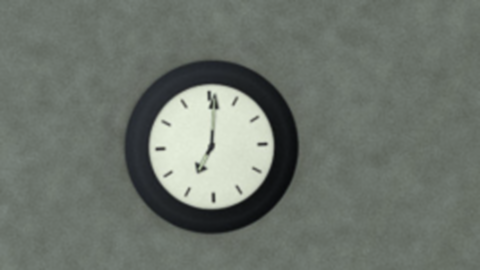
7:01
